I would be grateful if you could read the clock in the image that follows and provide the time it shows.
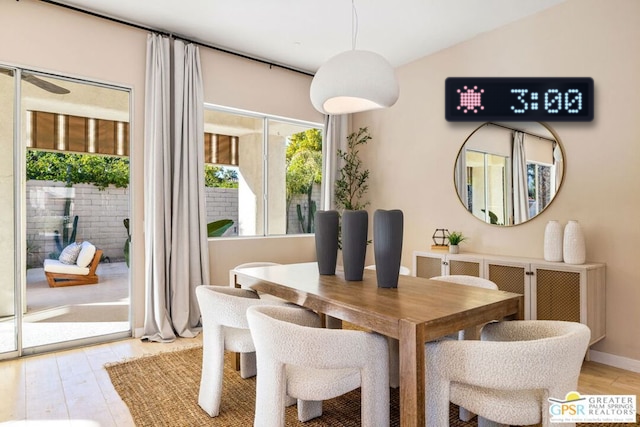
3:00
